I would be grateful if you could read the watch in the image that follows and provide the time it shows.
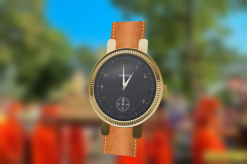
12:59
